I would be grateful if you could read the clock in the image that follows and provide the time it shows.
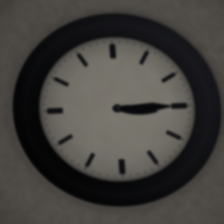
3:15
